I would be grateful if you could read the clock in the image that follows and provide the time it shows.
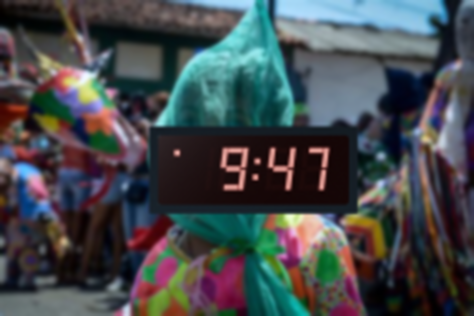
9:47
